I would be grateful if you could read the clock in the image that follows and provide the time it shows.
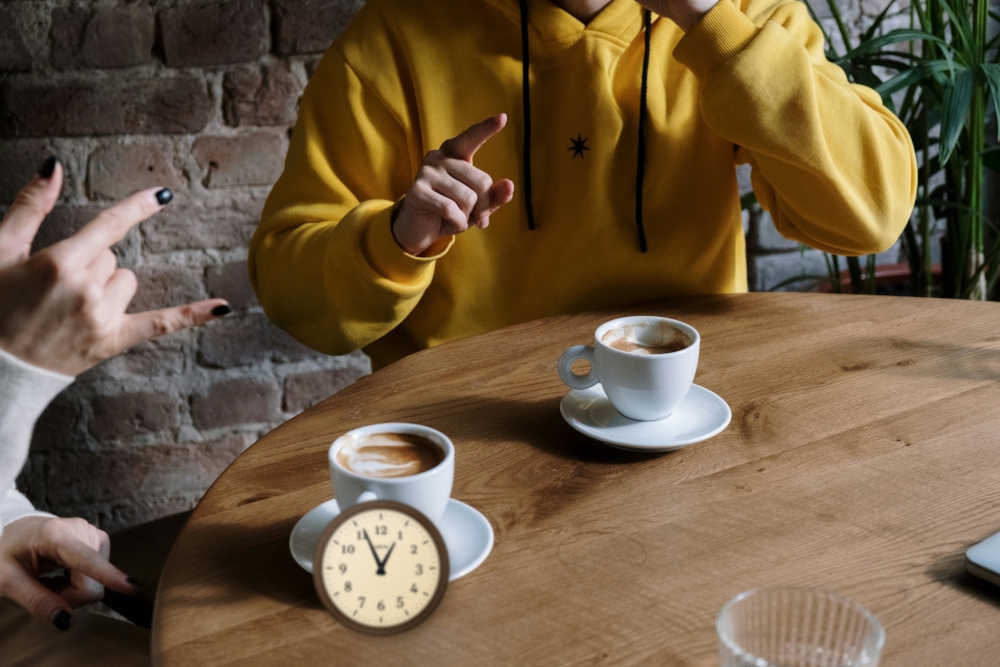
12:56
